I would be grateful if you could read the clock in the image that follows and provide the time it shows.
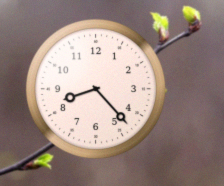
8:23
